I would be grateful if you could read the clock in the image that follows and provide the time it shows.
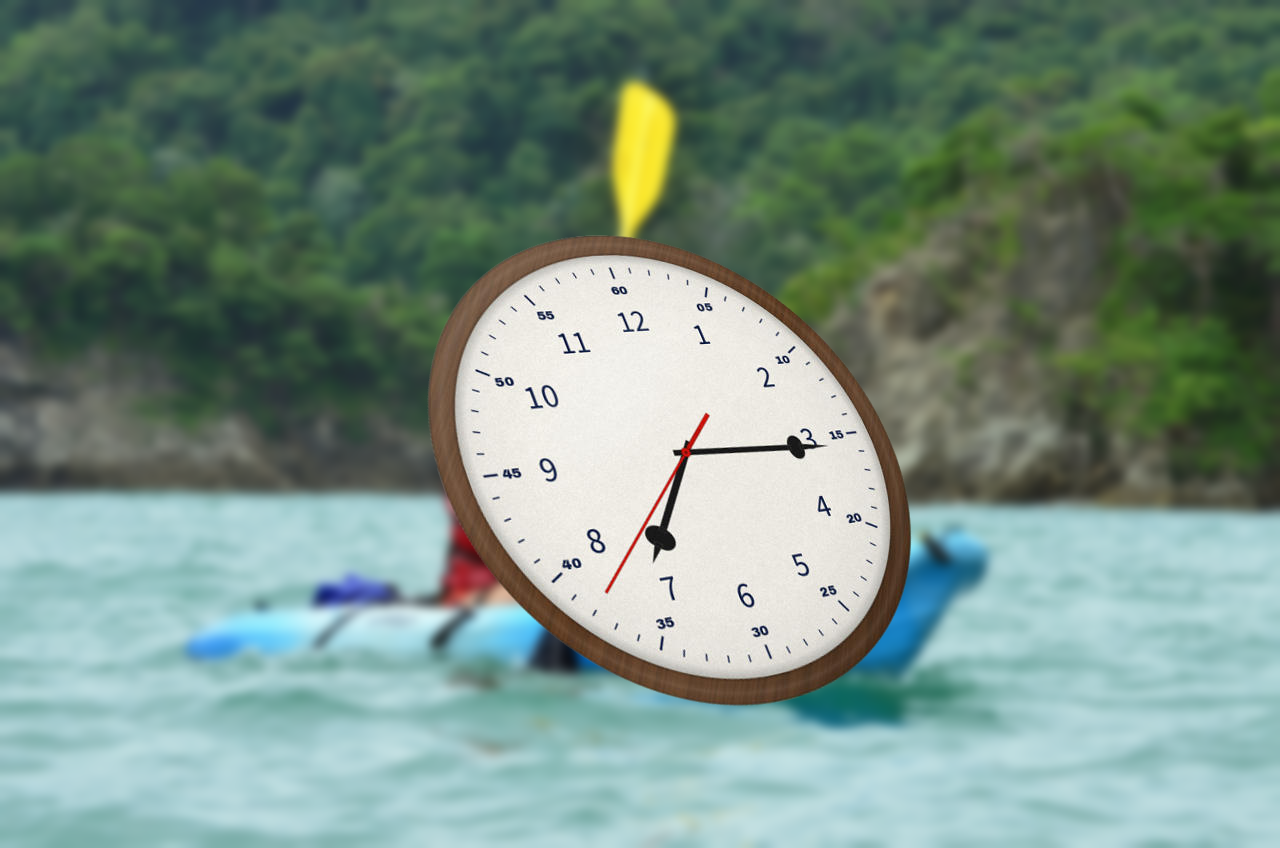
7:15:38
